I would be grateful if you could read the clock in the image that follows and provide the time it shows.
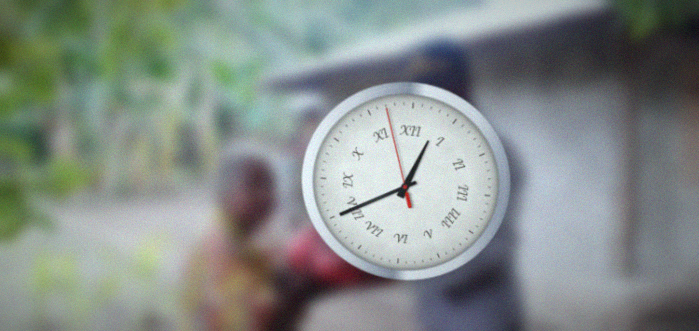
12:39:57
